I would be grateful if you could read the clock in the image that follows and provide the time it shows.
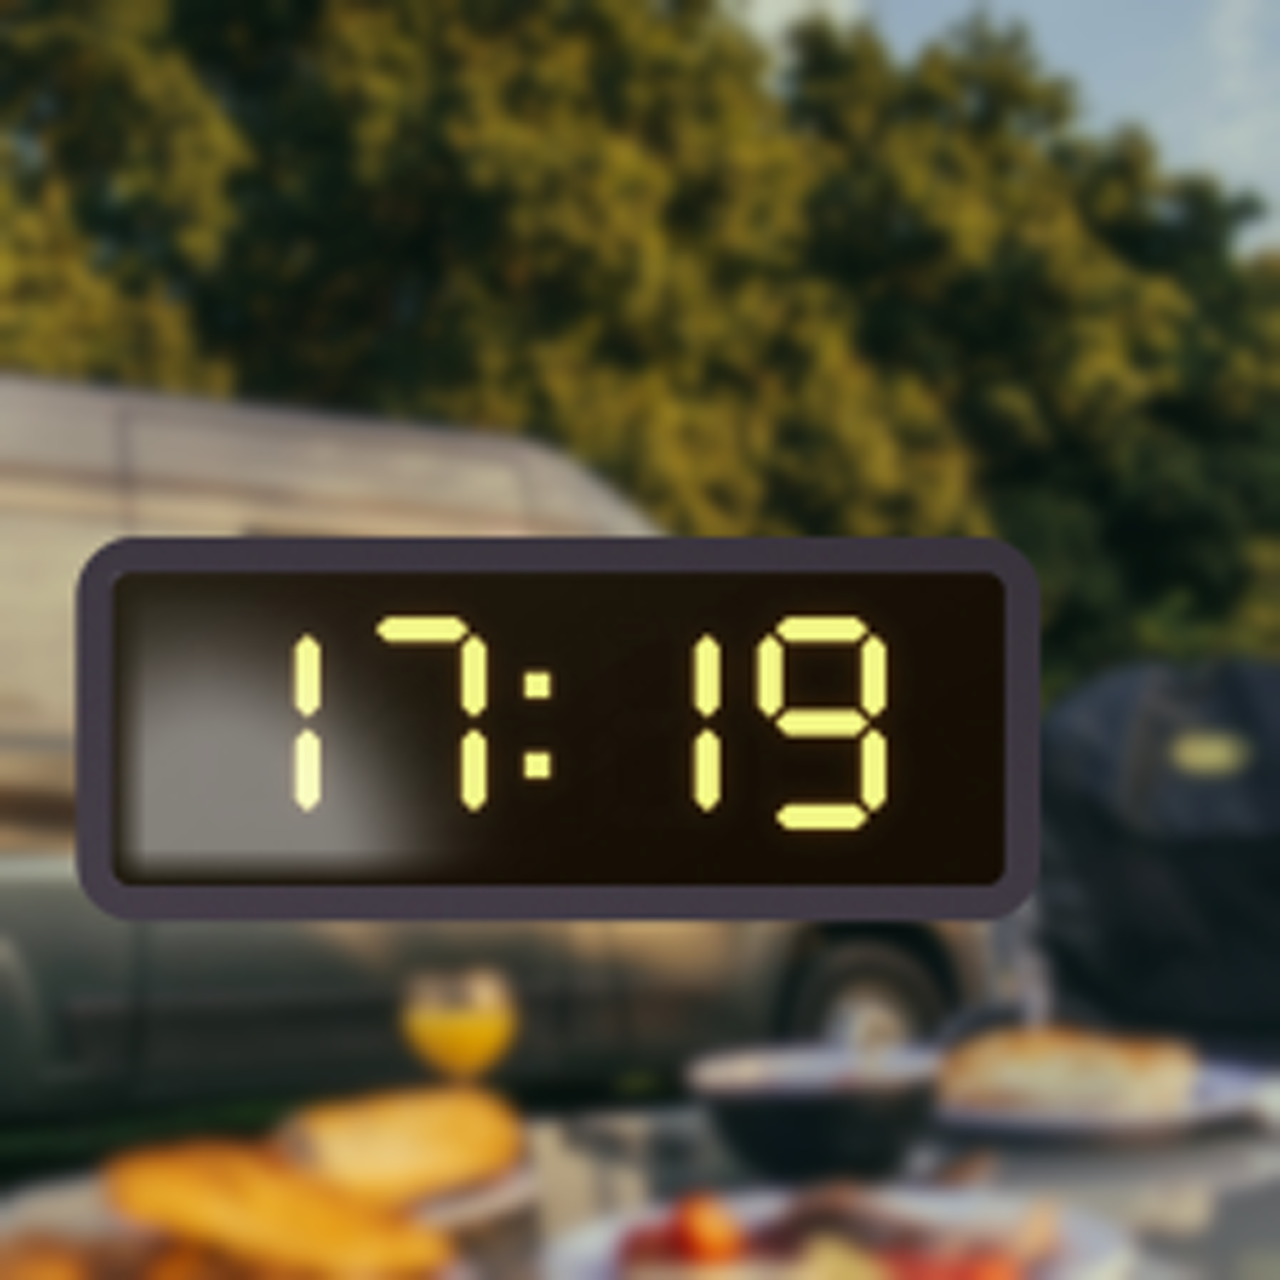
17:19
